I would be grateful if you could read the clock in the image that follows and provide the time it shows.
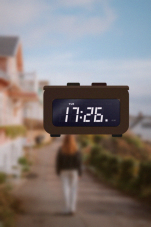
17:26
